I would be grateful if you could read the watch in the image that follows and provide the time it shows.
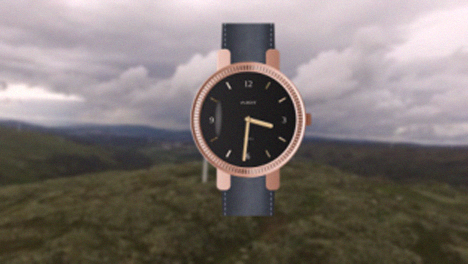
3:31
